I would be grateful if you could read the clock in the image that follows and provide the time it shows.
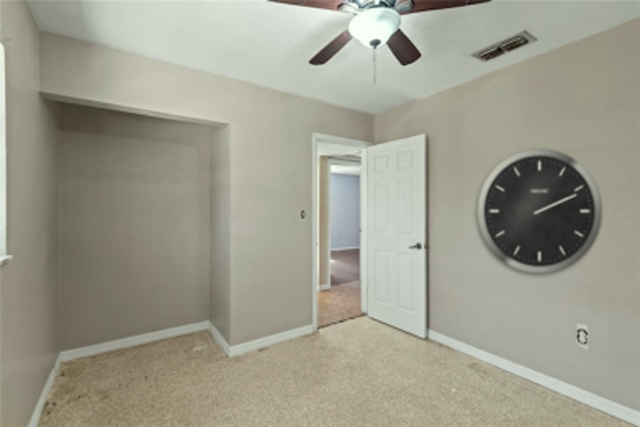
2:11
